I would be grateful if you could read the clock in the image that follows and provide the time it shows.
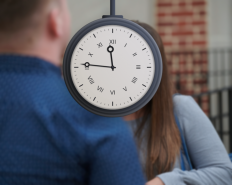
11:46
